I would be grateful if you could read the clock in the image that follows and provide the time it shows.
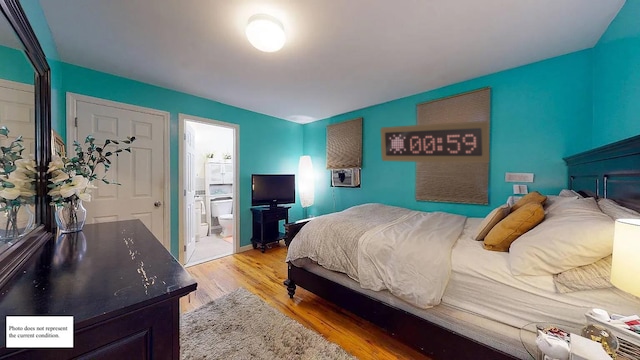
0:59
